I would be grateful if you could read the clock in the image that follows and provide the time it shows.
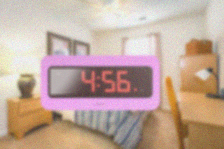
4:56
